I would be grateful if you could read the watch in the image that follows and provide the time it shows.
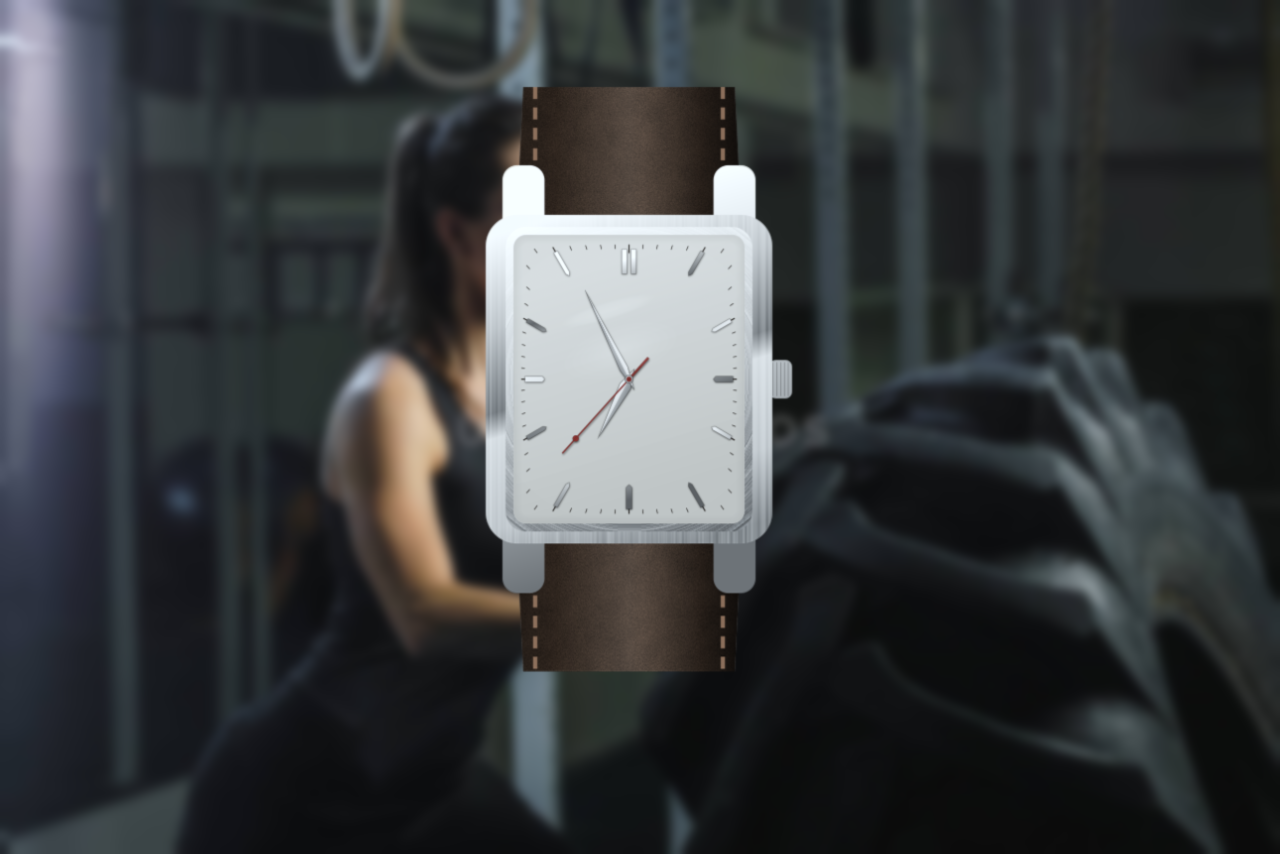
6:55:37
